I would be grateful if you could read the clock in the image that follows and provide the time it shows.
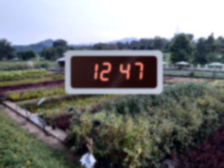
12:47
